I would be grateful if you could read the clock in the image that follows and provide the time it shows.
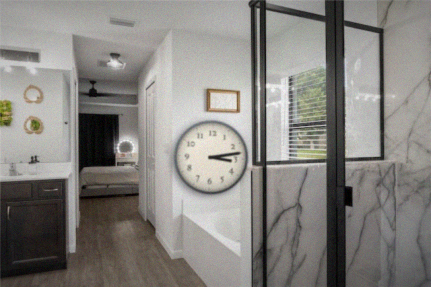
3:13
